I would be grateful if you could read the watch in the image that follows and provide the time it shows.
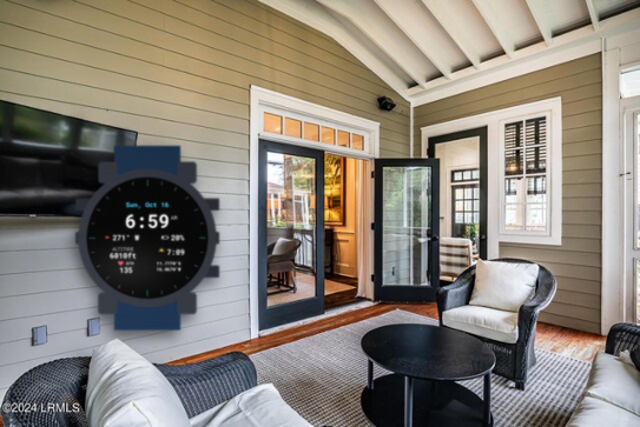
6:59
